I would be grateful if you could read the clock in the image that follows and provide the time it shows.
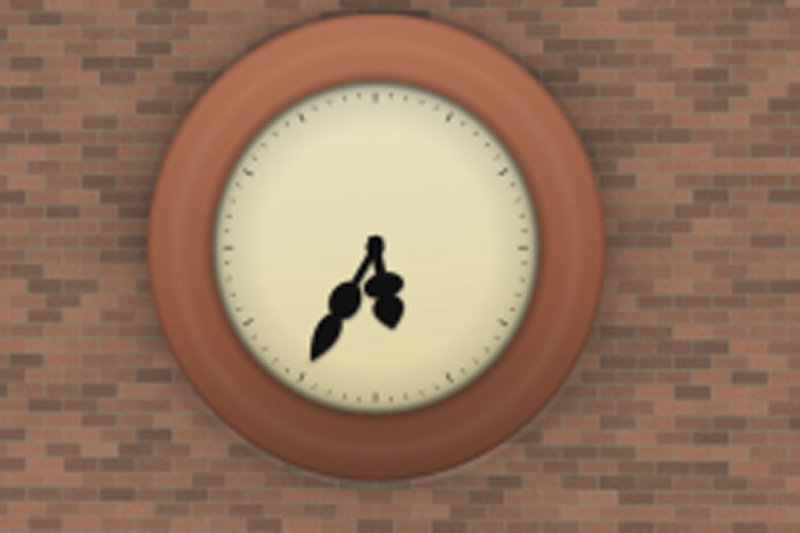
5:35
